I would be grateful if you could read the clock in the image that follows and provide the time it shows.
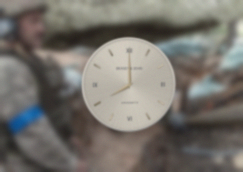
8:00
